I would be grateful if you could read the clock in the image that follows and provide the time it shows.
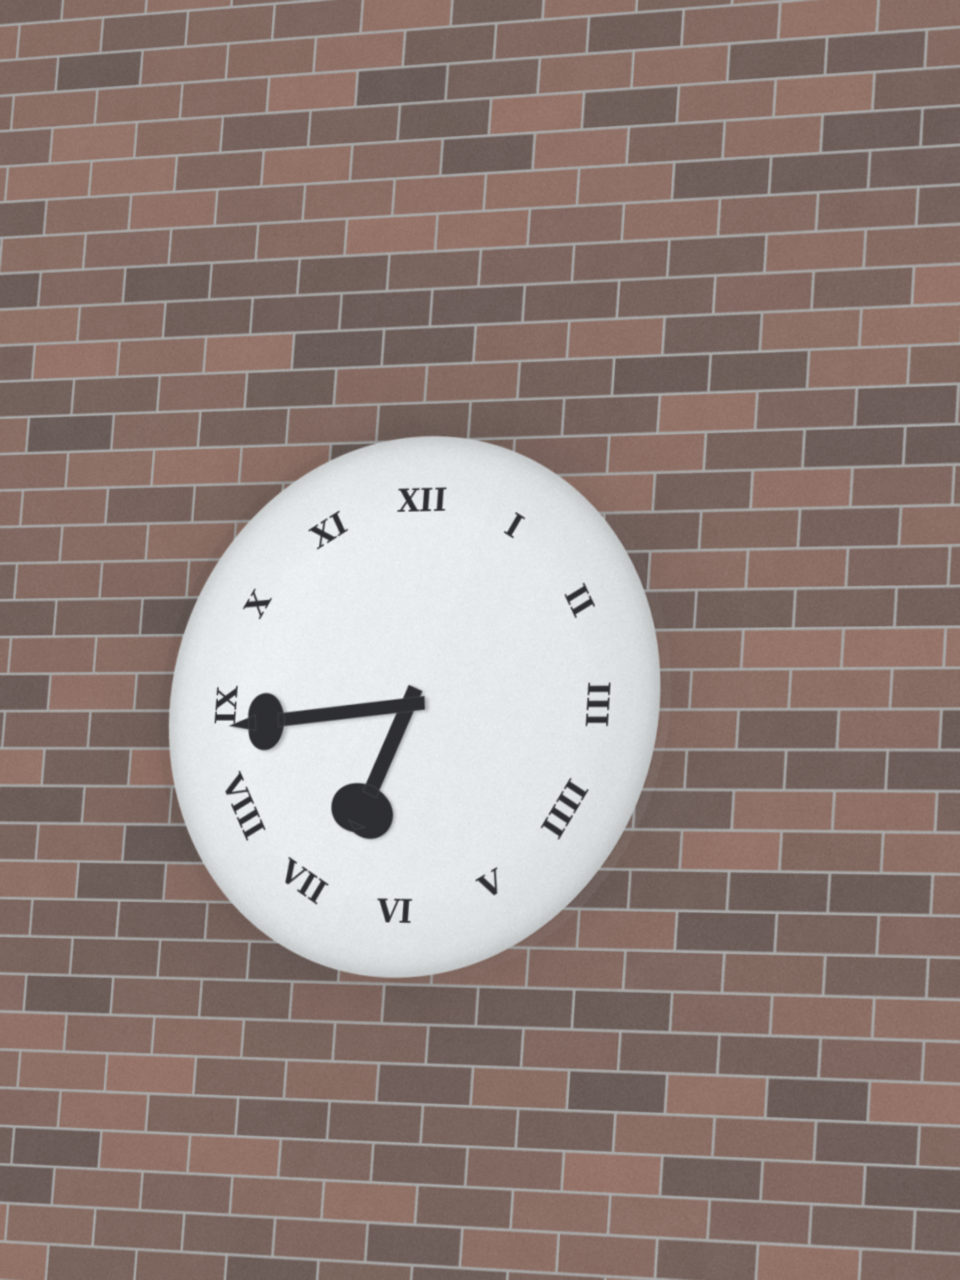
6:44
